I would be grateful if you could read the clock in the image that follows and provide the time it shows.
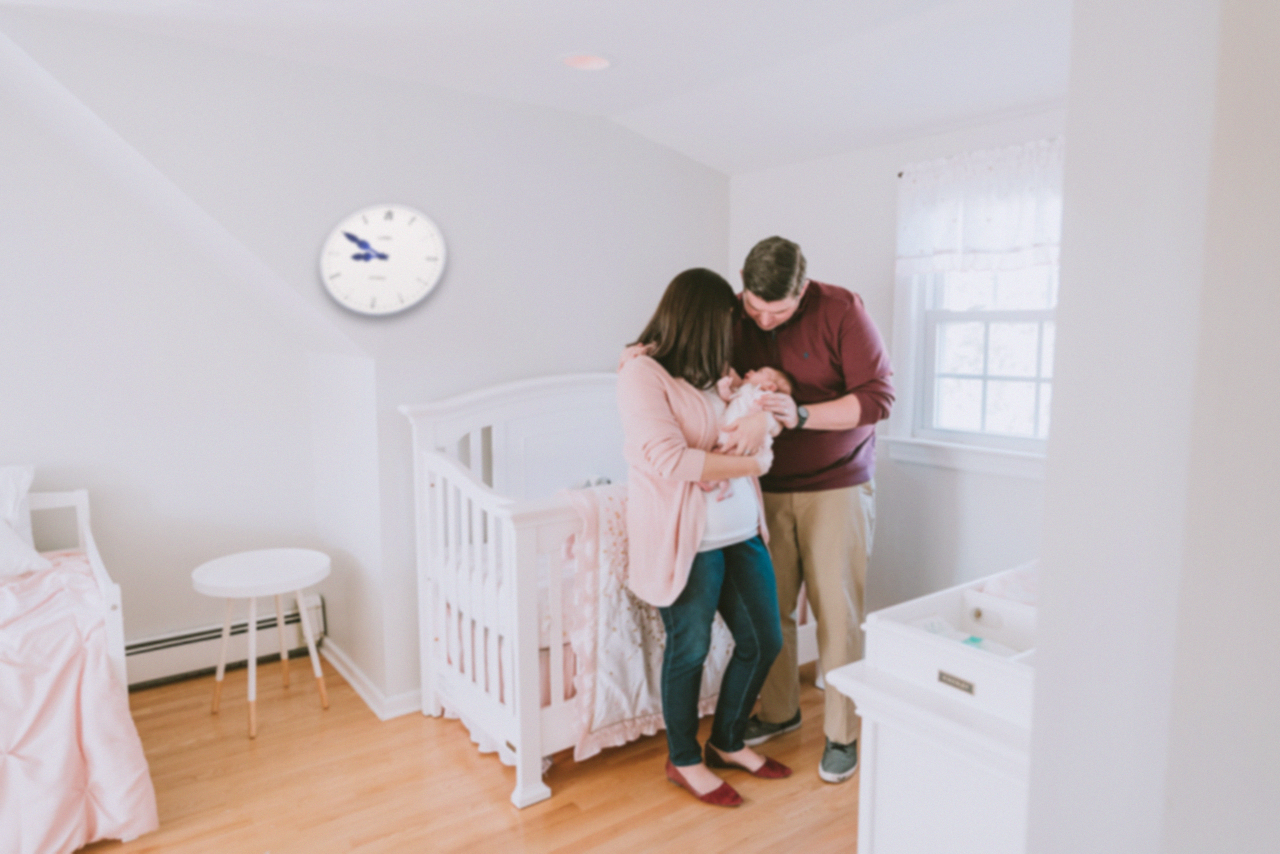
8:50
